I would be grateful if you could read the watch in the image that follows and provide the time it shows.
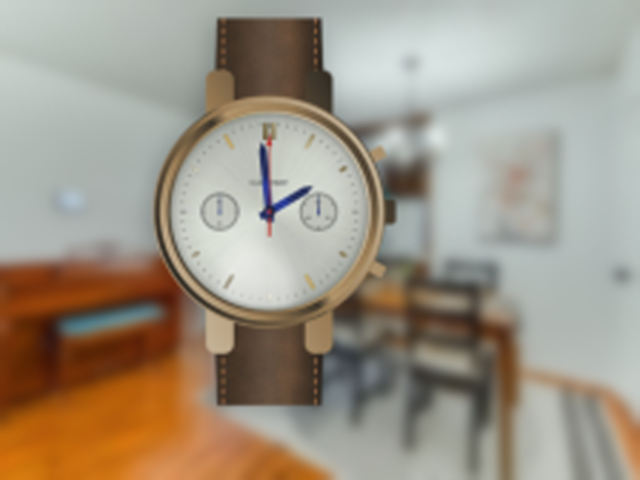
1:59
